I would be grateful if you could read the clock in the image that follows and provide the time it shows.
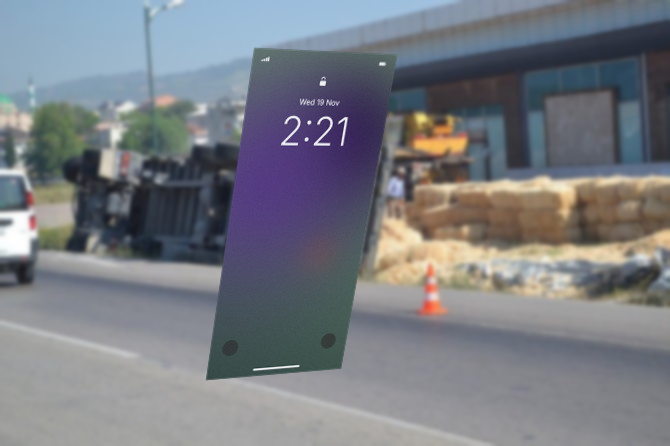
2:21
